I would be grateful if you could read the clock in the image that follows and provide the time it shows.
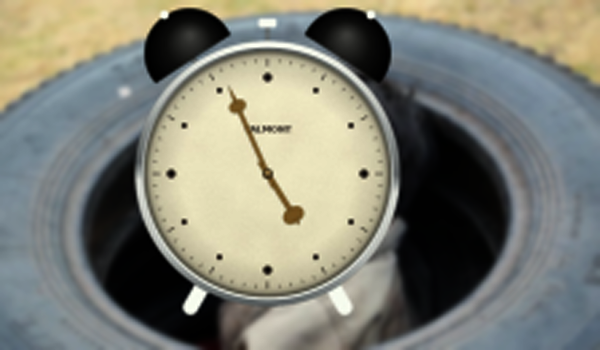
4:56
